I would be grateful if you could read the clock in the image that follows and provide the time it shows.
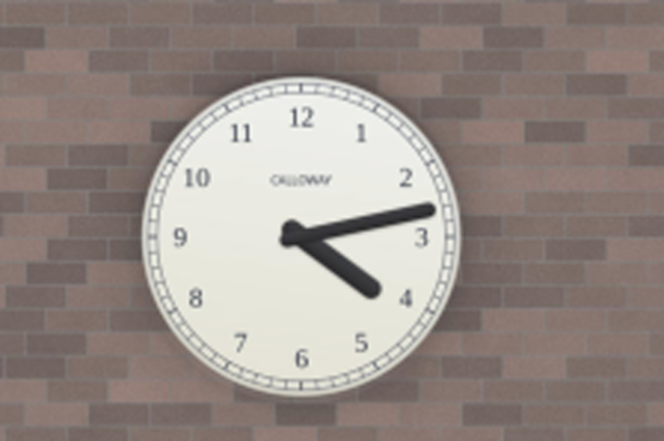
4:13
